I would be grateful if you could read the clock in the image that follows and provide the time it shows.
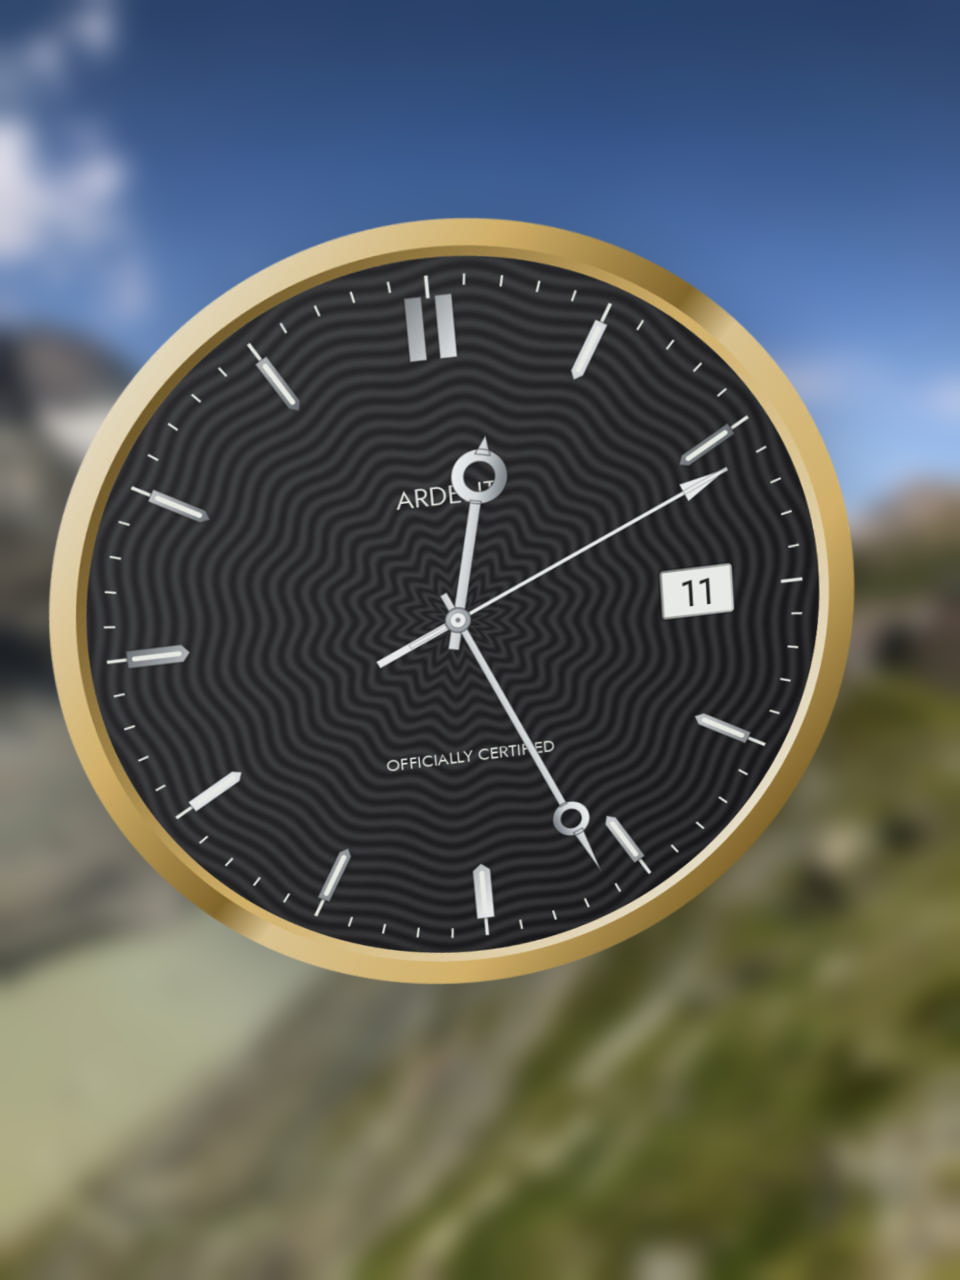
12:26:11
